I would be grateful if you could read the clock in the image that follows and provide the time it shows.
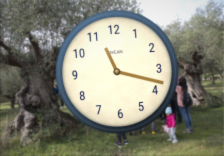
11:18
